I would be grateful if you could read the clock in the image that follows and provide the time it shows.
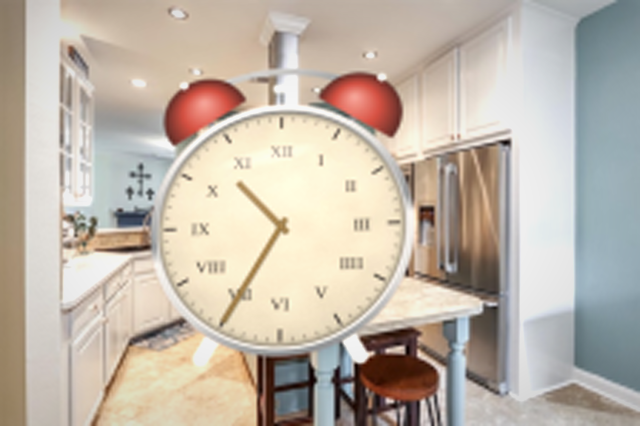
10:35
